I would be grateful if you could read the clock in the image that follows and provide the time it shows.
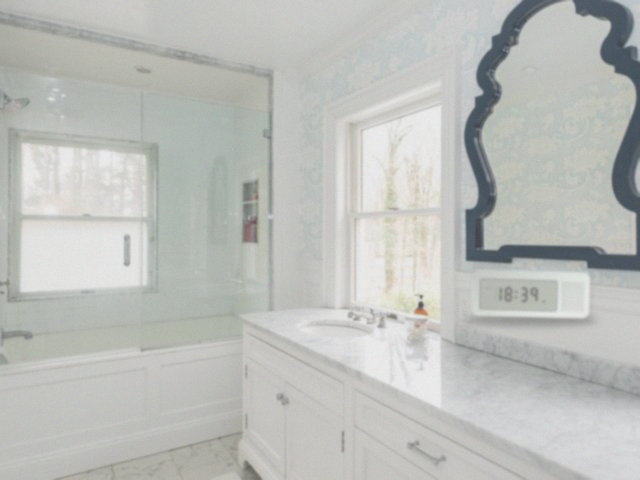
18:39
